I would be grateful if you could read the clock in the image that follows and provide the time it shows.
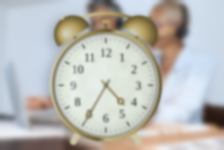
4:35
